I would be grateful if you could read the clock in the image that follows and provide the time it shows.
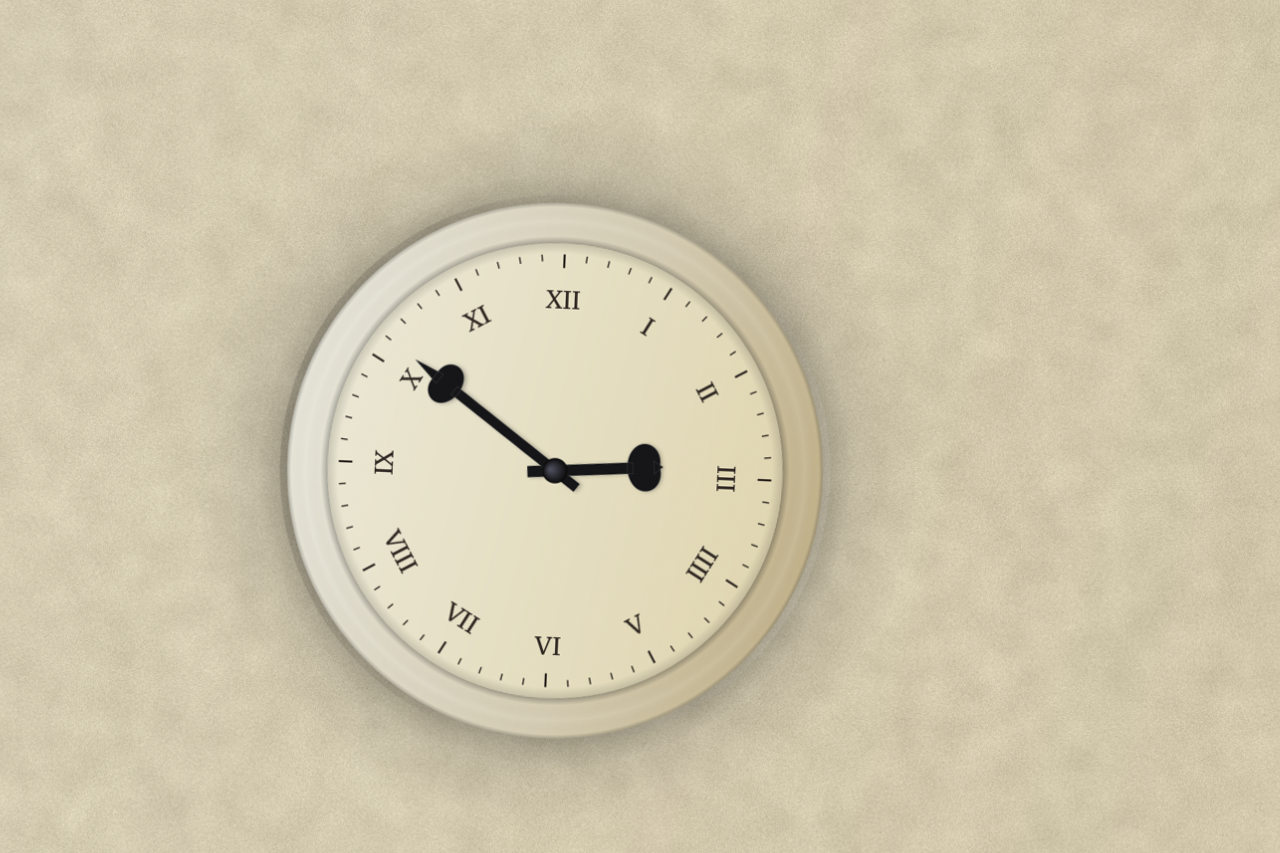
2:51
